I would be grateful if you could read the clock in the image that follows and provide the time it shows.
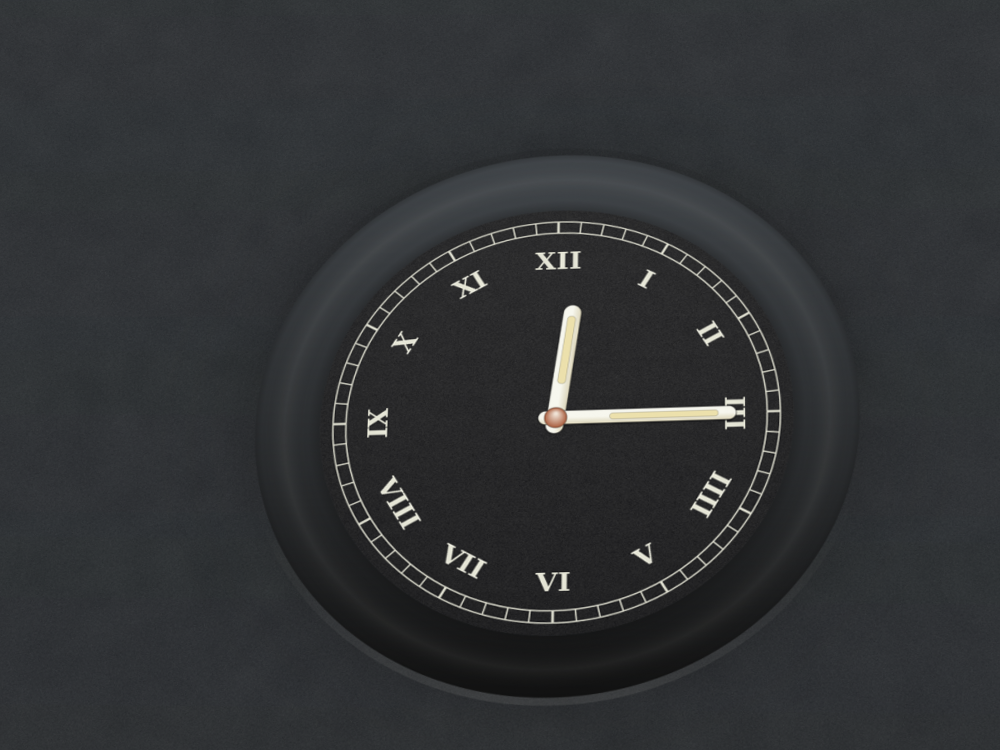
12:15
